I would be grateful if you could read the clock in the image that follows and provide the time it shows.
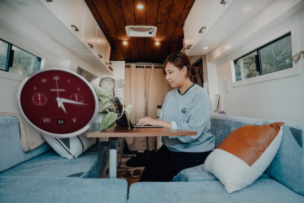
5:17
